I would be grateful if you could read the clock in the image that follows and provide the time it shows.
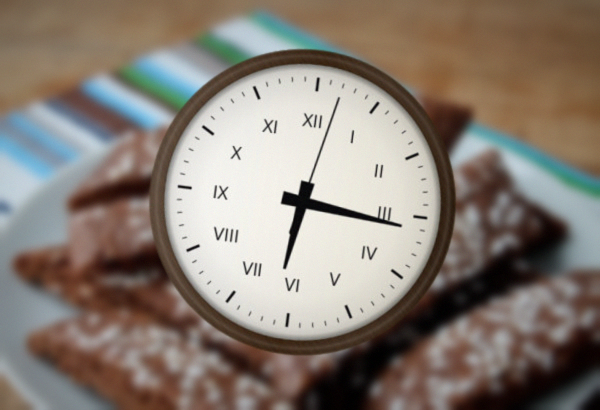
6:16:02
